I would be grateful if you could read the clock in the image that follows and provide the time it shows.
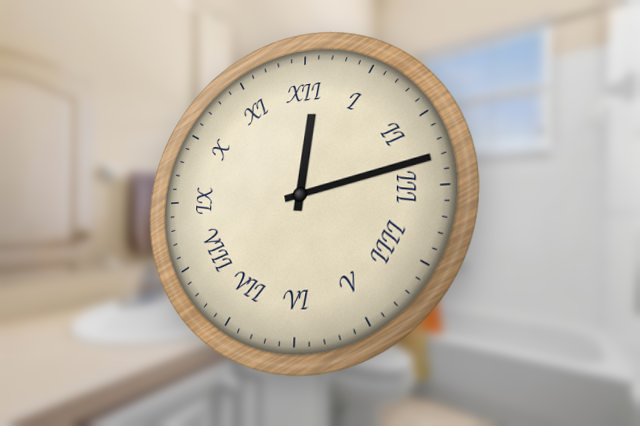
12:13
